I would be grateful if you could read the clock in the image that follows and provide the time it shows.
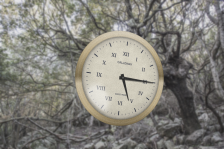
5:15
